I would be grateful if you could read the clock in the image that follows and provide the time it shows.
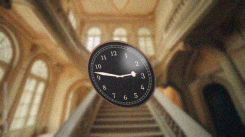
2:47
